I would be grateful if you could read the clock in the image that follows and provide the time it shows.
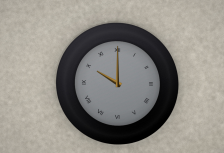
10:00
